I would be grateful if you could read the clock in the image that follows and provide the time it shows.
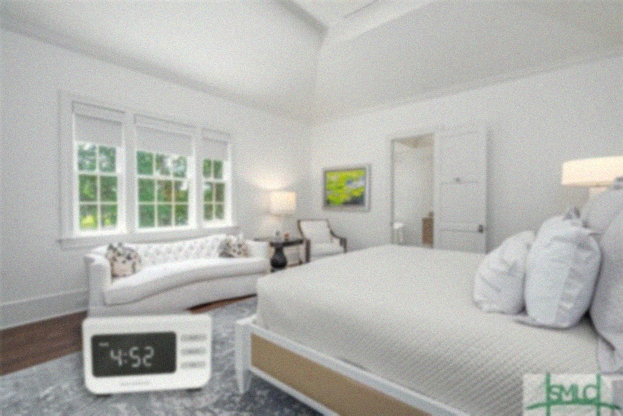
4:52
